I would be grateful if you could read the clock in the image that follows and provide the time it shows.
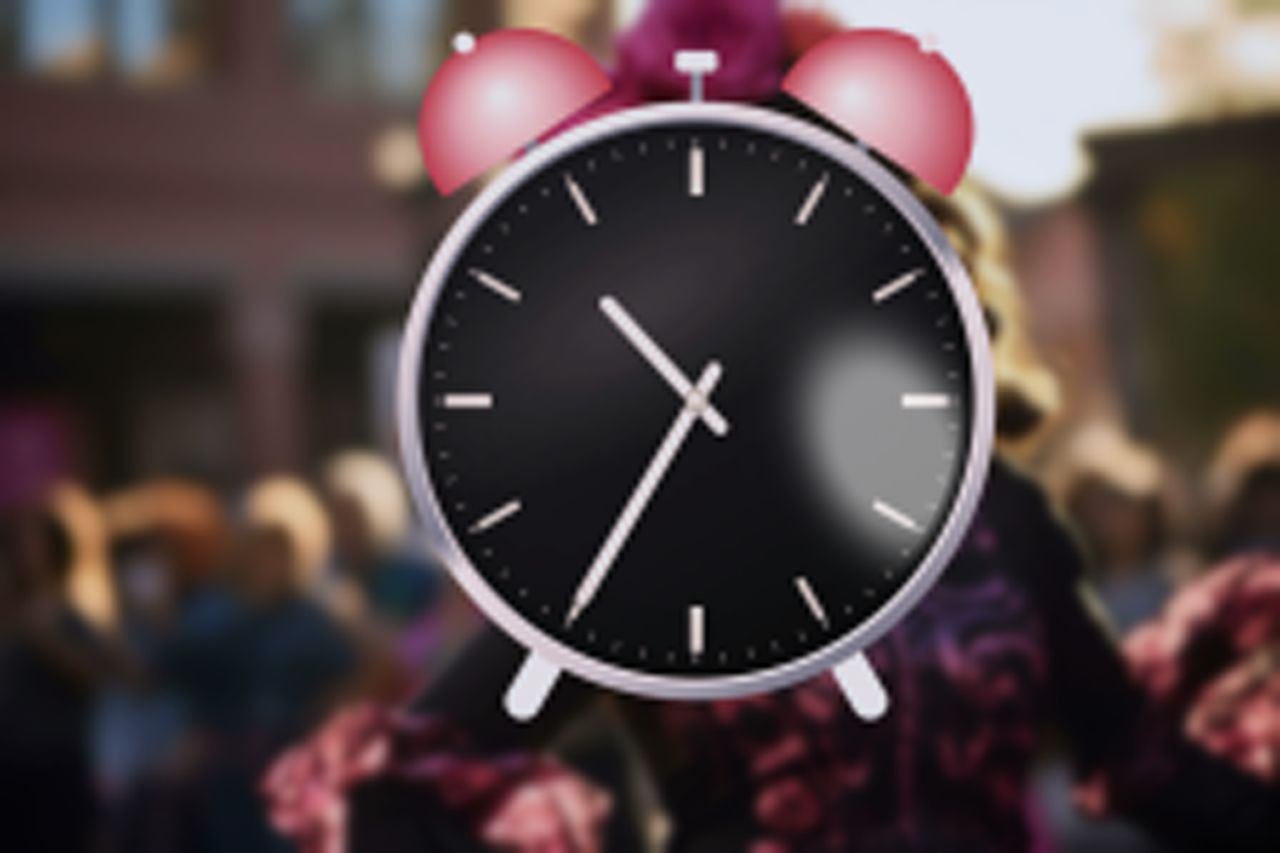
10:35
